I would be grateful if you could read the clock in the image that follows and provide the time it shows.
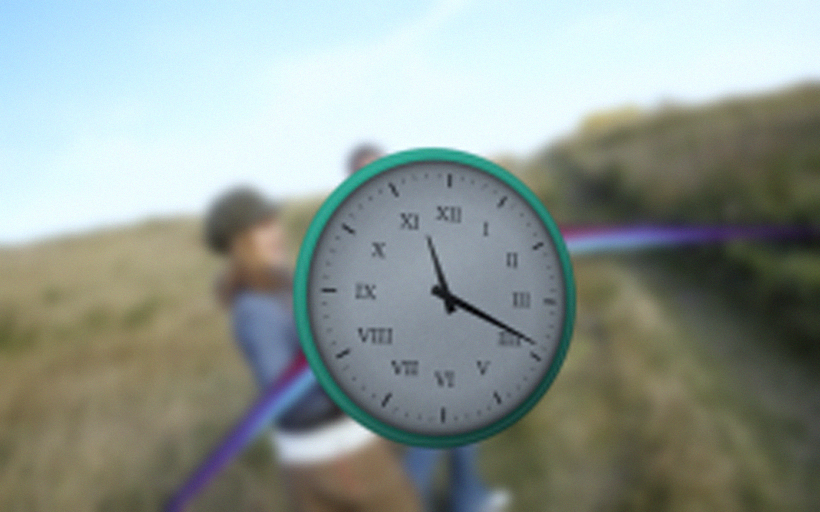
11:19
